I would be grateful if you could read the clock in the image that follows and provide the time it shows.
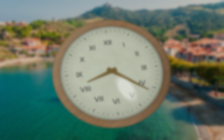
8:21
